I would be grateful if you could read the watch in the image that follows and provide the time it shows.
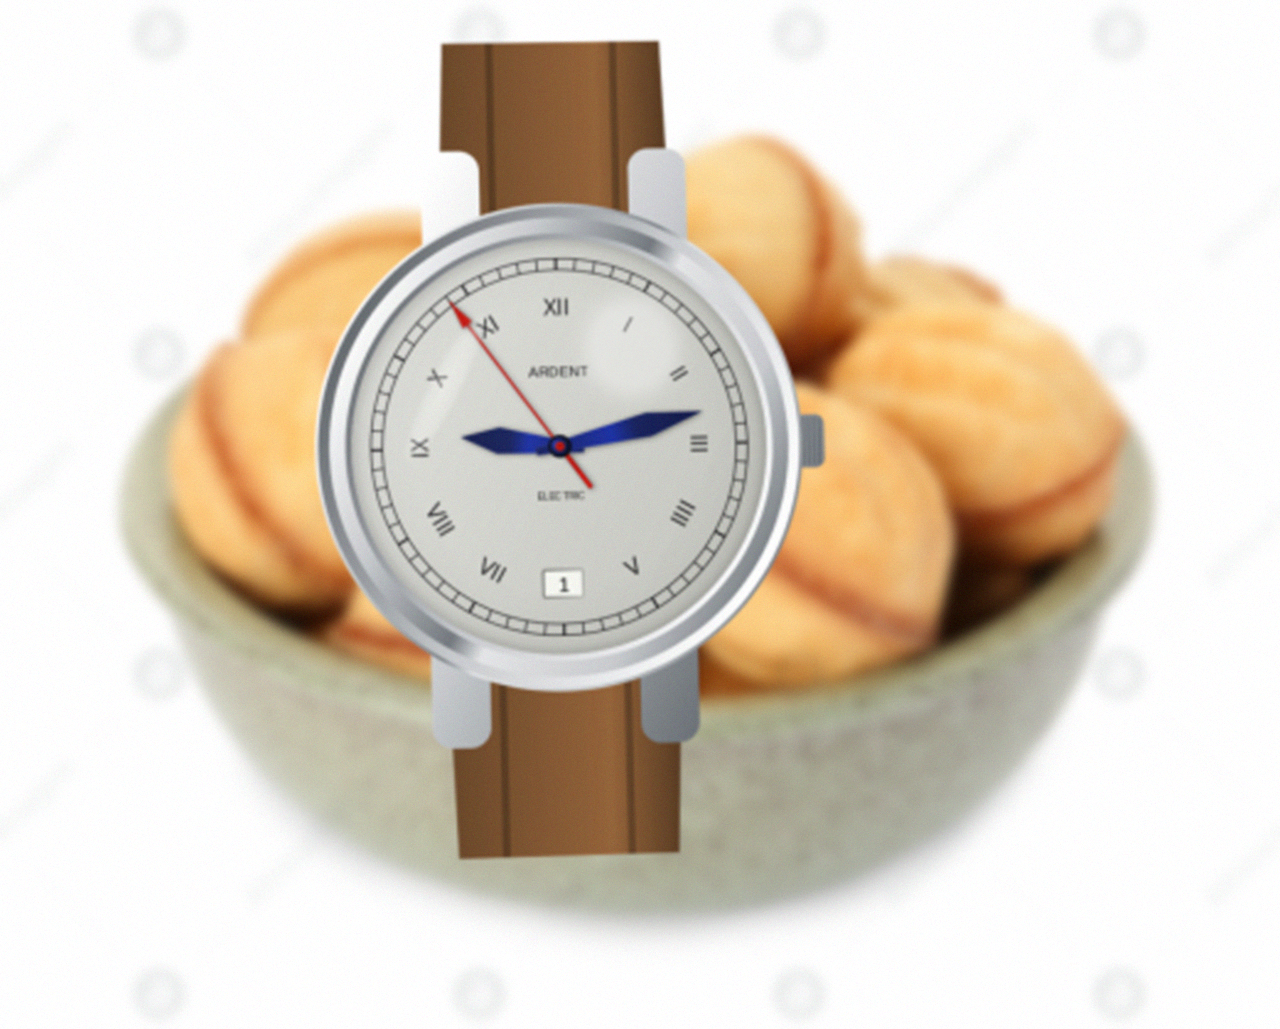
9:12:54
